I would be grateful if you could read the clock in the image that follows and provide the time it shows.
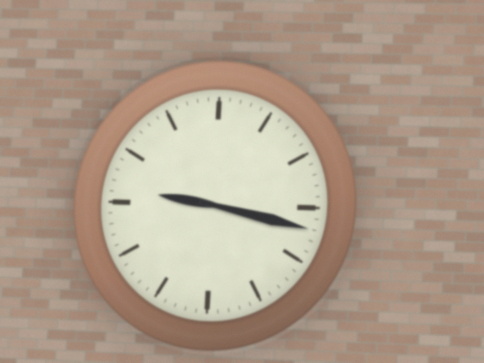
9:17
